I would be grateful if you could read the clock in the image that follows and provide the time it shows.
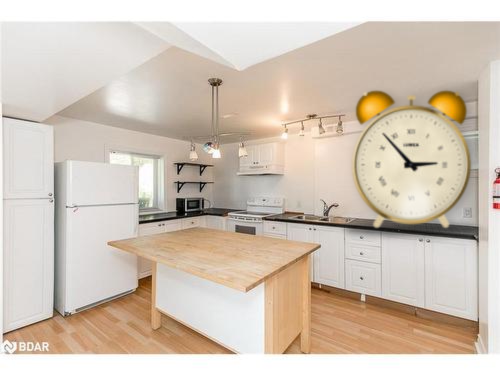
2:53
